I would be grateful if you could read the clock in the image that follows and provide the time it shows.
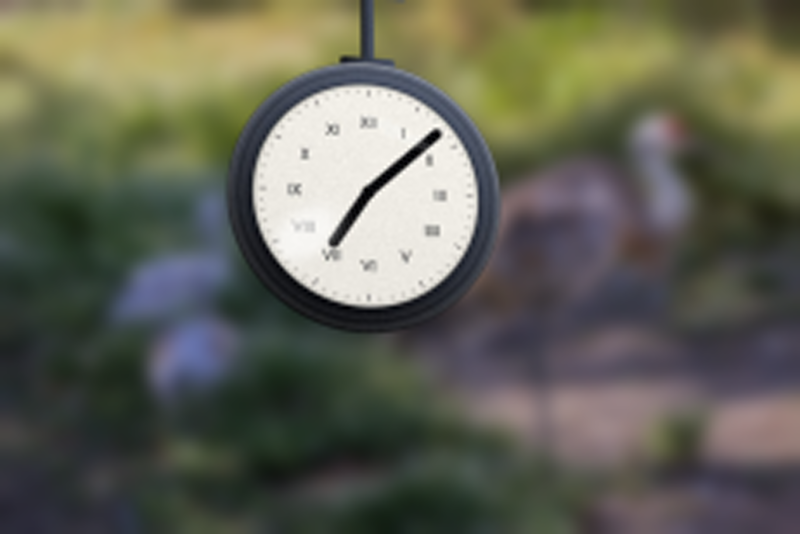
7:08
